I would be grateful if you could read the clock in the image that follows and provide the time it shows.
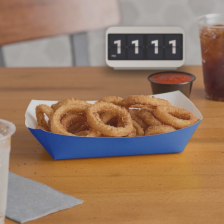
11:11
